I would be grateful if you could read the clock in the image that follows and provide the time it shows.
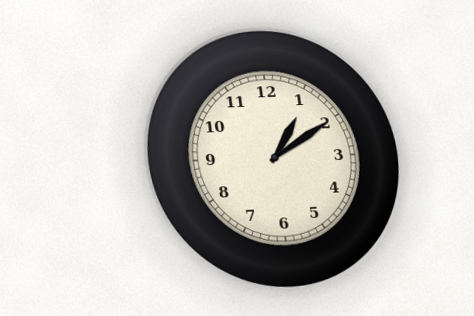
1:10
